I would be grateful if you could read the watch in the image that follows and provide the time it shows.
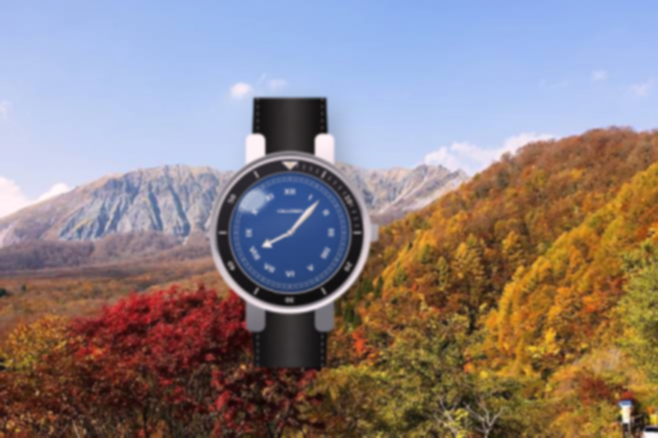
8:07
